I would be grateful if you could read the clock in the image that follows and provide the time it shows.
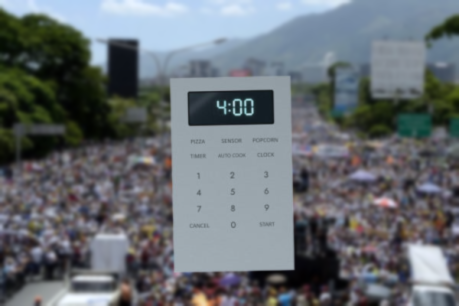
4:00
